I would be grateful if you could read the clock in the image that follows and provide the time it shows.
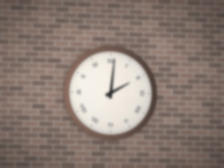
2:01
